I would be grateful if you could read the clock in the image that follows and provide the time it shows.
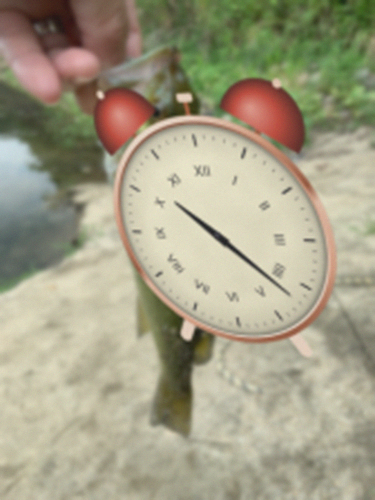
10:22
